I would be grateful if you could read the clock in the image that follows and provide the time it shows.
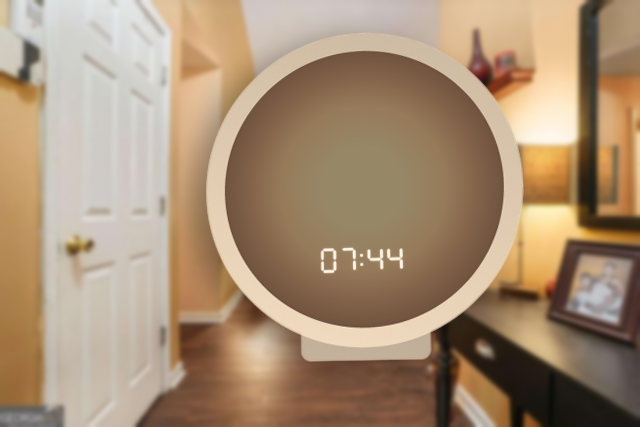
7:44
